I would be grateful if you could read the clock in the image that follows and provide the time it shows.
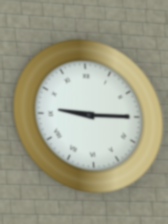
9:15
